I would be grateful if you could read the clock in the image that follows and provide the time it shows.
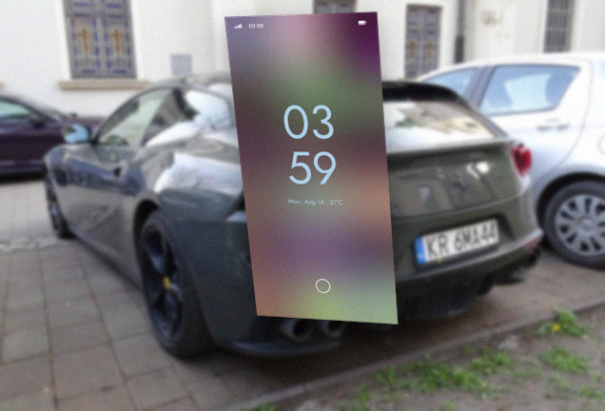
3:59
